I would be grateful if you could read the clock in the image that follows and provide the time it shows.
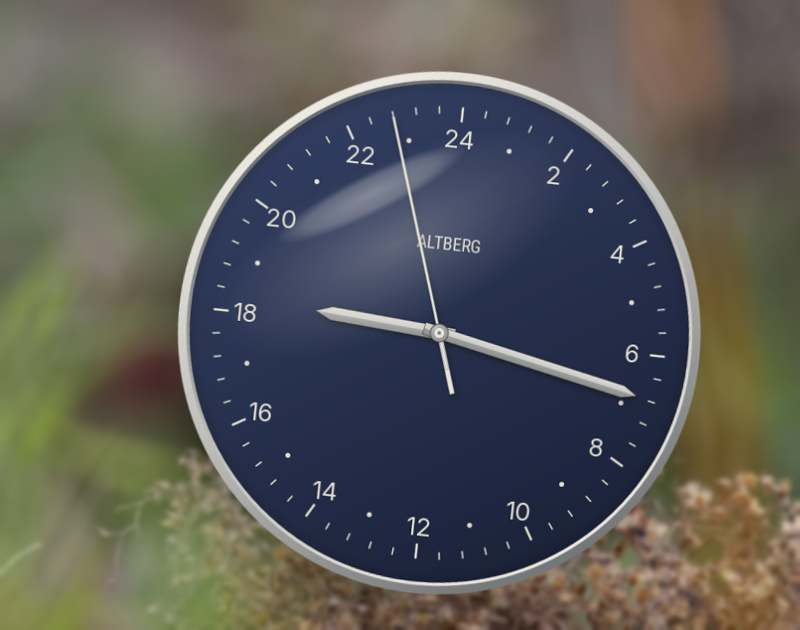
18:16:57
